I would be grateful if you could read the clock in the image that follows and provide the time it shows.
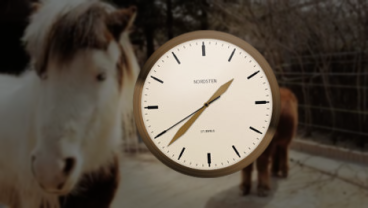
1:37:40
